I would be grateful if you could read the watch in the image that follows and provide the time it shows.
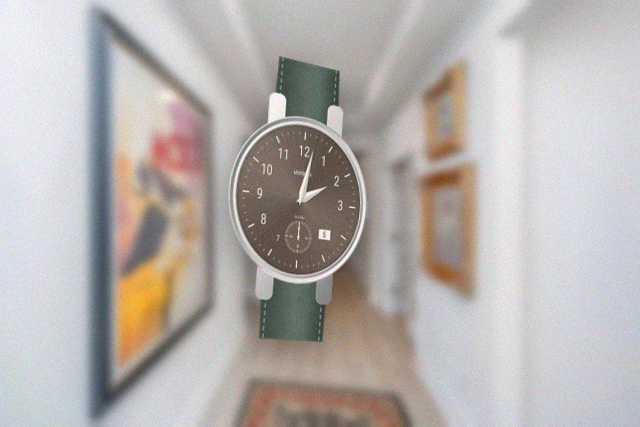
2:02
